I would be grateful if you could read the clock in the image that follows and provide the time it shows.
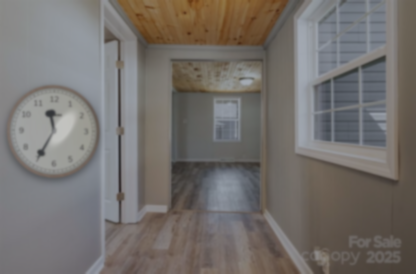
11:35
